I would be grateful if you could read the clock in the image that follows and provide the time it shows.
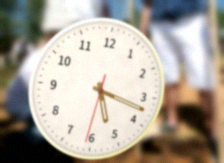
5:17:31
